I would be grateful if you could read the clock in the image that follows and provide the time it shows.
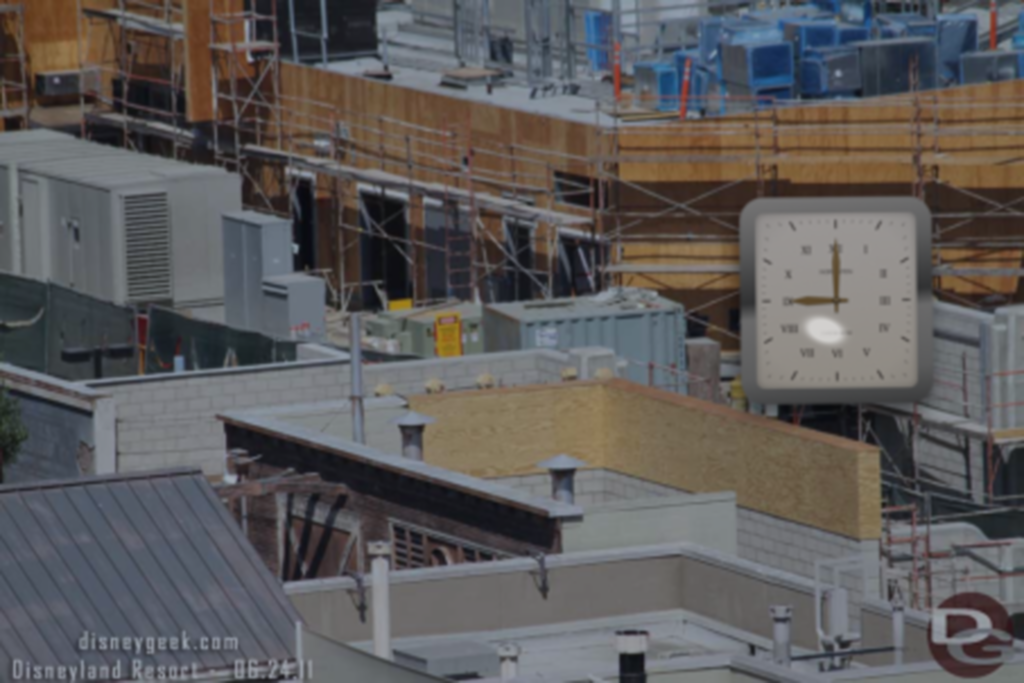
9:00
